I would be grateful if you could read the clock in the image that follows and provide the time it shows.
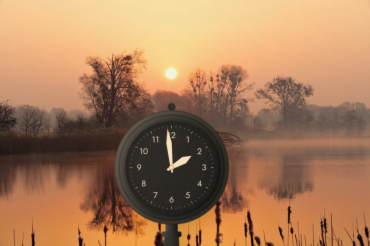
1:59
